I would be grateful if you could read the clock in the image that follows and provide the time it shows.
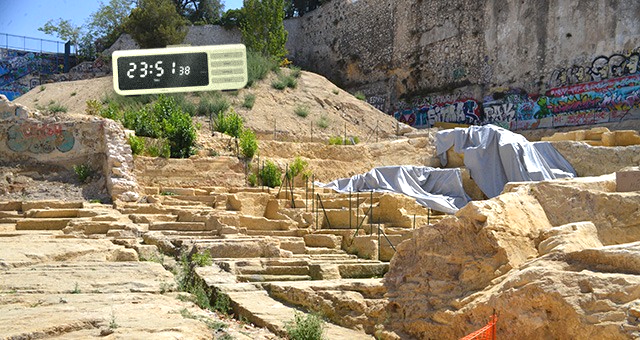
23:51:38
